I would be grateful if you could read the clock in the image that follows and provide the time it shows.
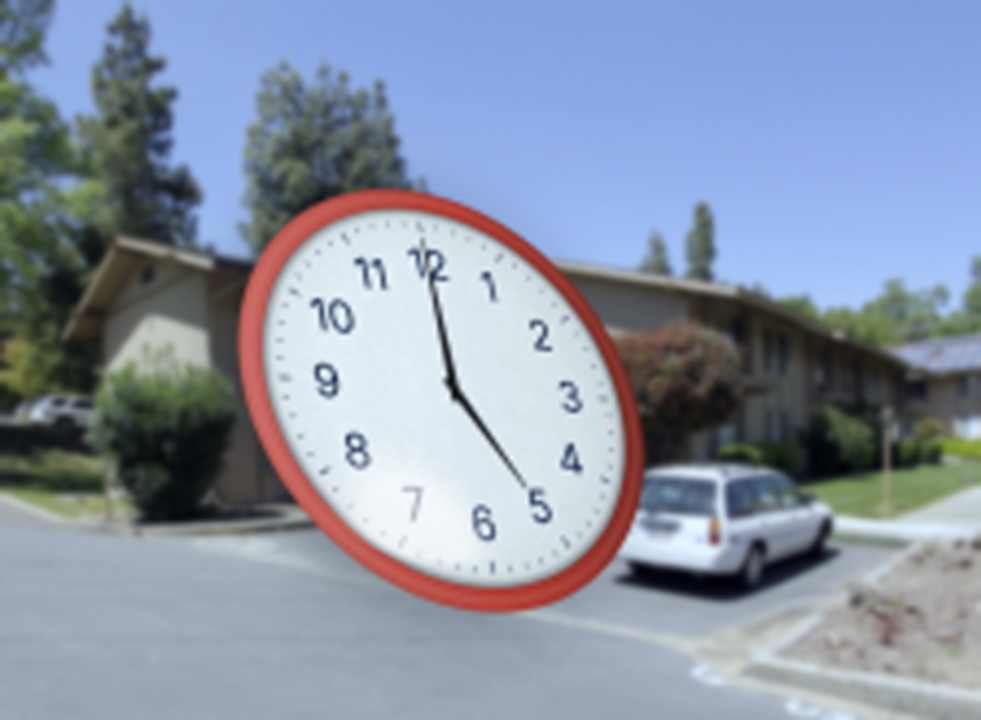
5:00
